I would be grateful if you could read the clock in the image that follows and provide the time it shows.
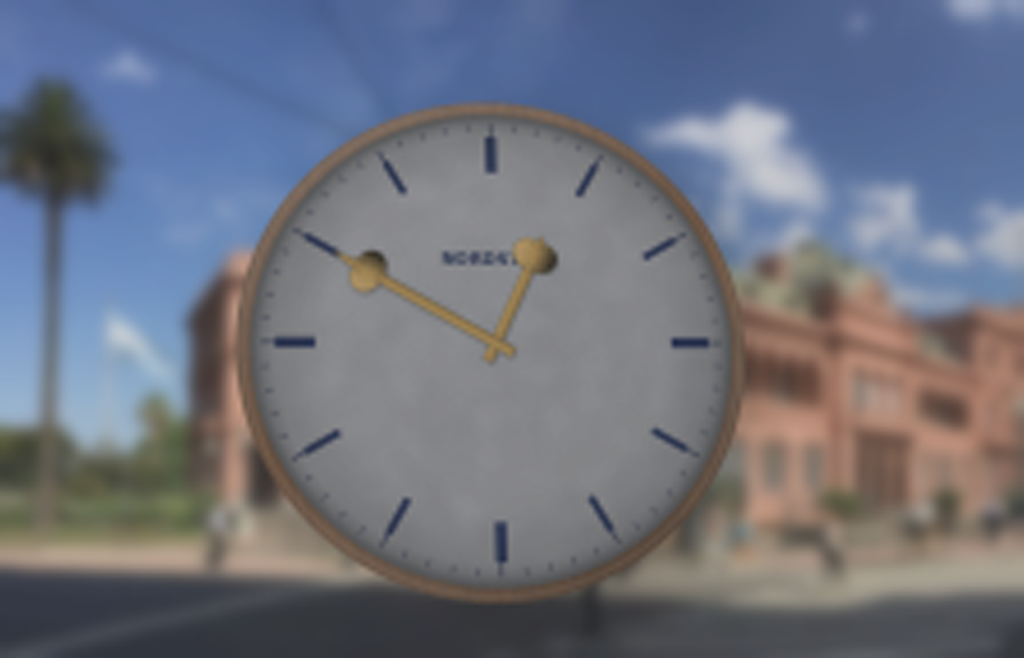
12:50
